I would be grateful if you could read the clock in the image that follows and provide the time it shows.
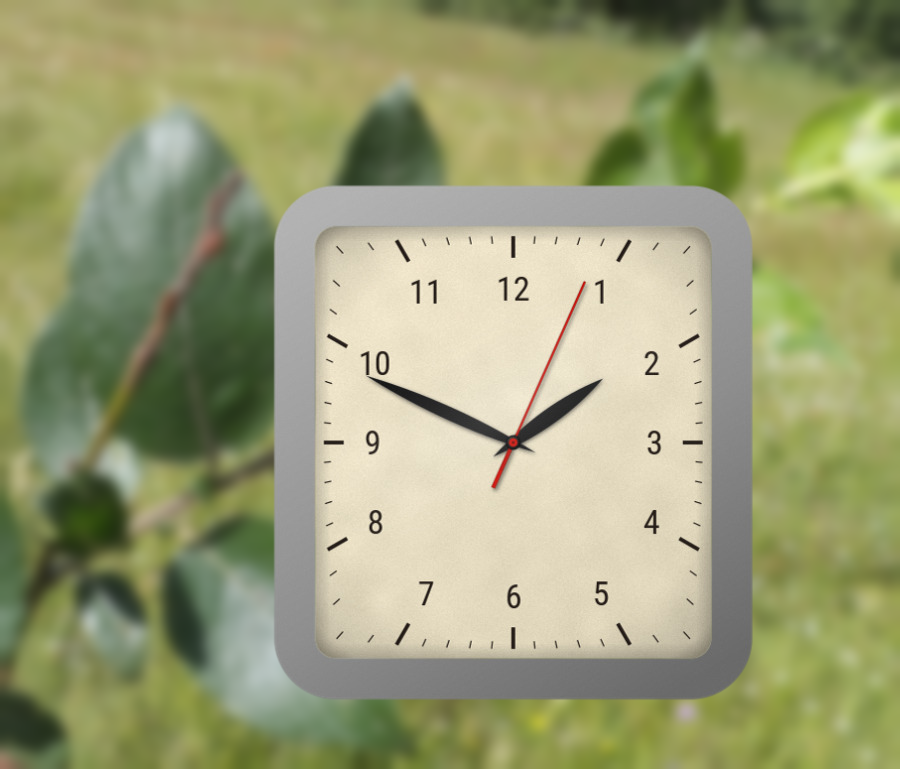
1:49:04
